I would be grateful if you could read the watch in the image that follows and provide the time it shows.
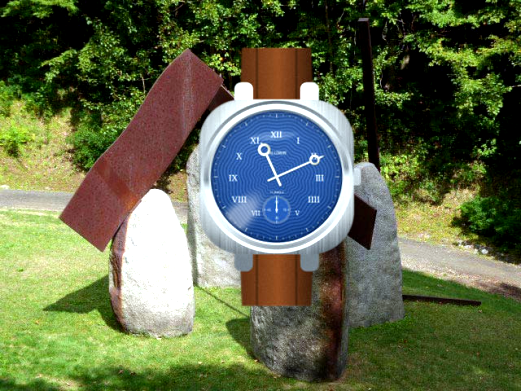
11:11
